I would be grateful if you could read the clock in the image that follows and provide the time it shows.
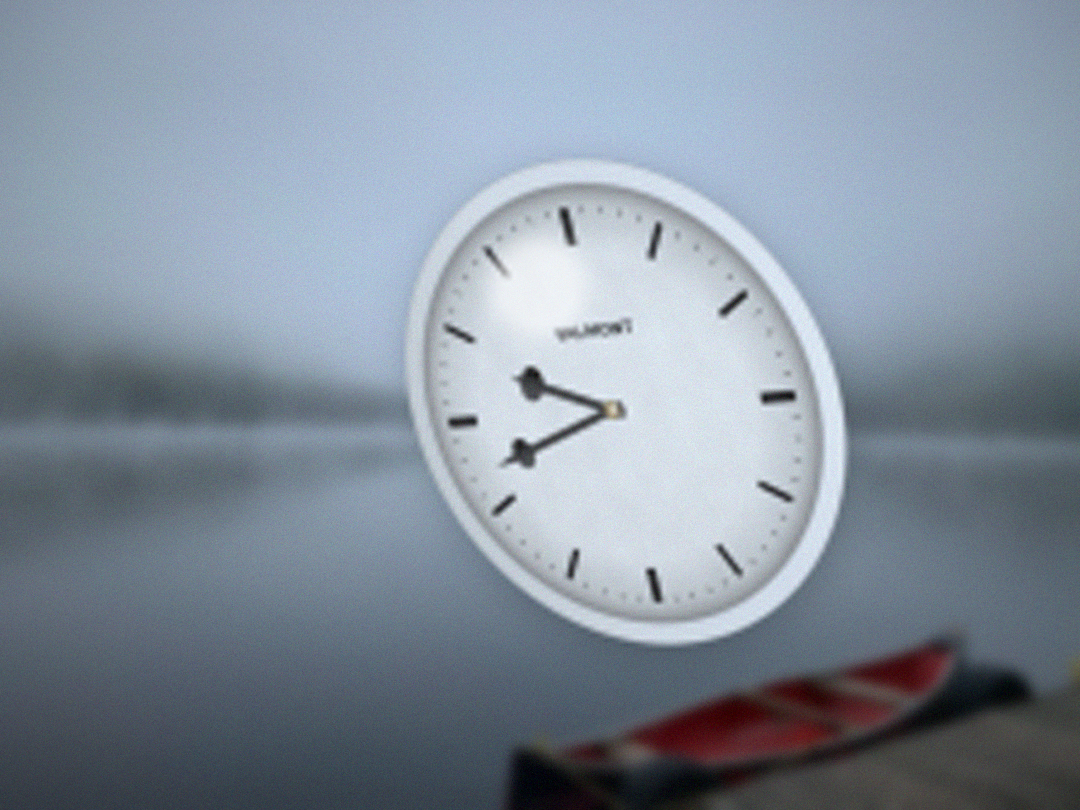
9:42
